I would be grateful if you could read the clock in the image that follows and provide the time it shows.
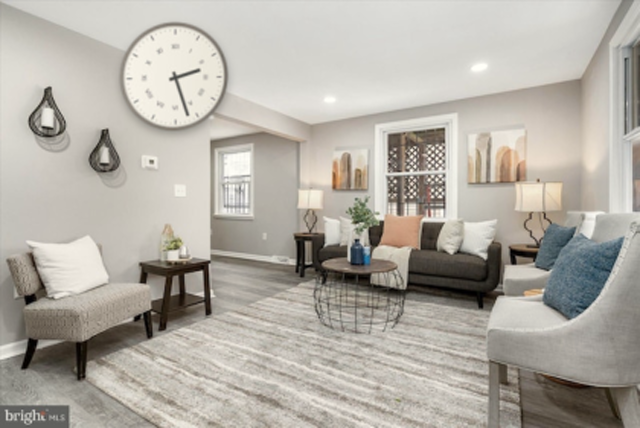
2:27
